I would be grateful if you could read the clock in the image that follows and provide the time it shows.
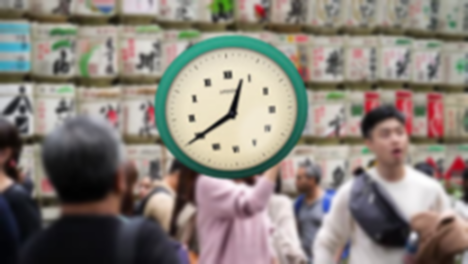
12:40
